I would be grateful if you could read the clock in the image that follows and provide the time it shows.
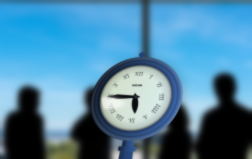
5:45
